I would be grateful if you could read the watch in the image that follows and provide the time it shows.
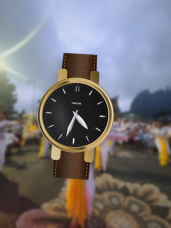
4:33
